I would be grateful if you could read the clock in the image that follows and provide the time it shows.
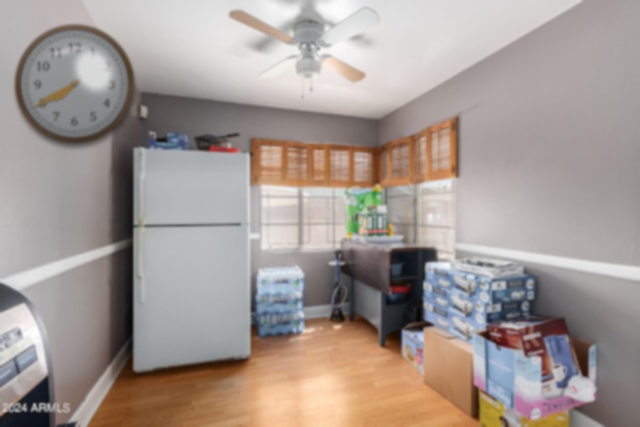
7:40
